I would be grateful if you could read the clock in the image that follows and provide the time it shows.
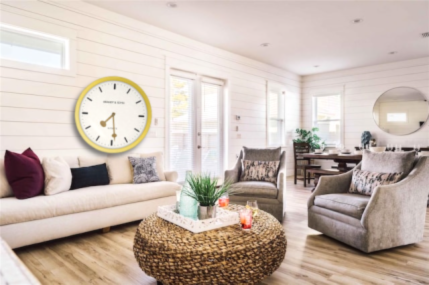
7:29
